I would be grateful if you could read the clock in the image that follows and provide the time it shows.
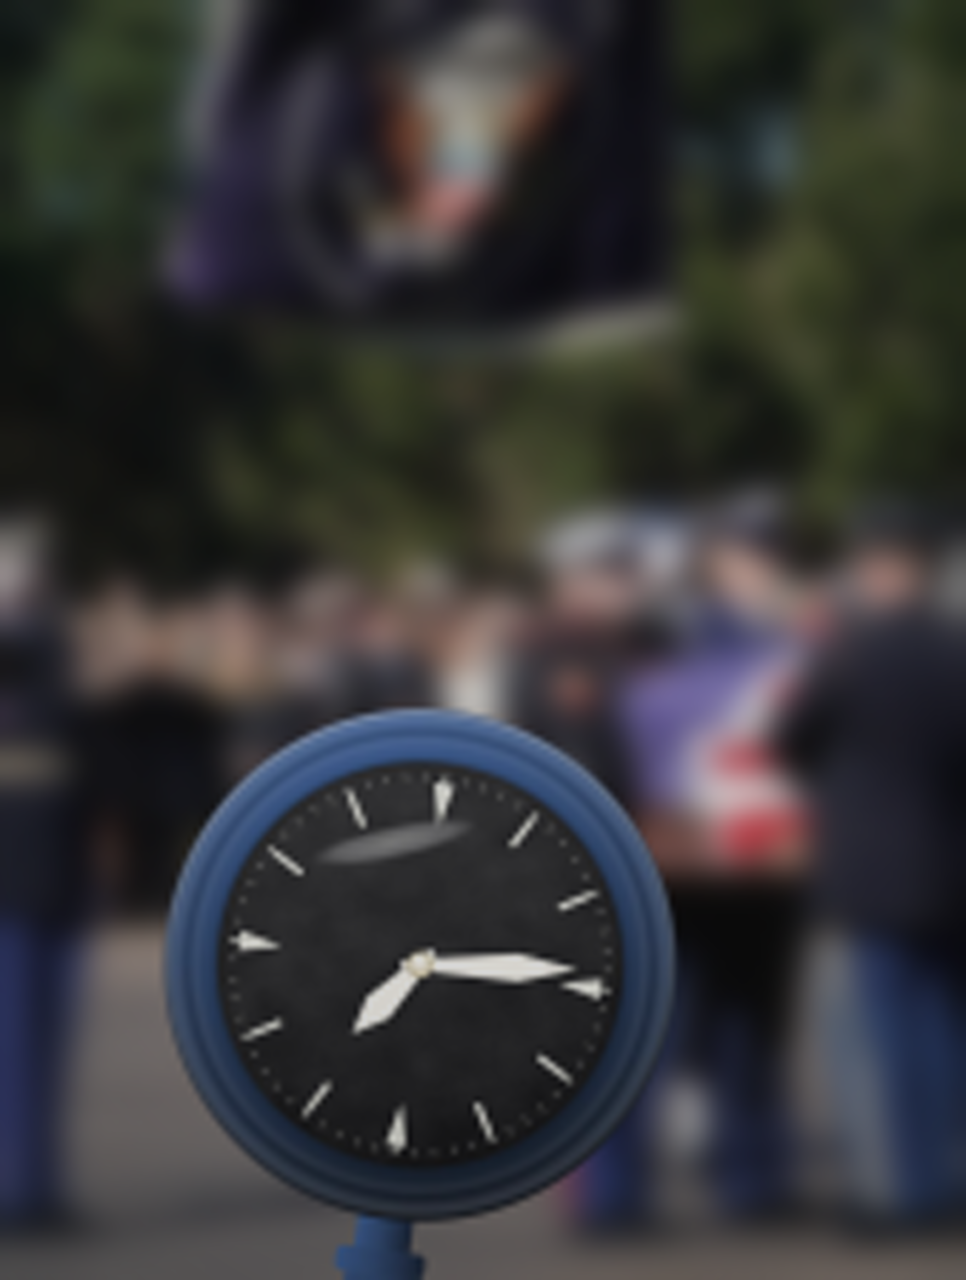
7:14
